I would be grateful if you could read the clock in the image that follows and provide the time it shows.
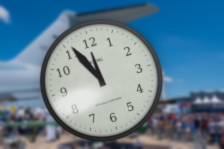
11:56
